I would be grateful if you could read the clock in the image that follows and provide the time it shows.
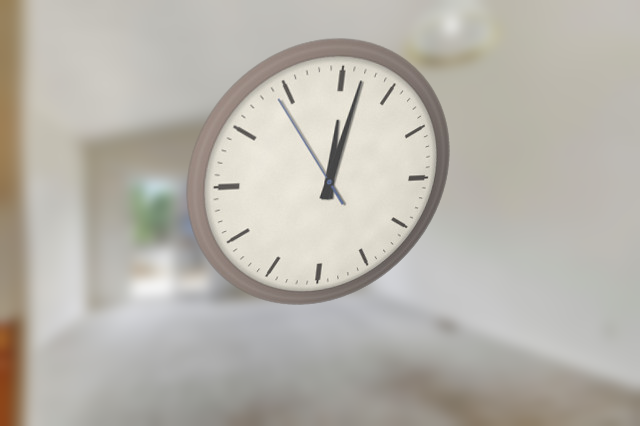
12:01:54
